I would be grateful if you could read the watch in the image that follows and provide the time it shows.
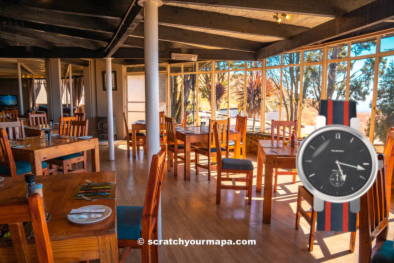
5:17
